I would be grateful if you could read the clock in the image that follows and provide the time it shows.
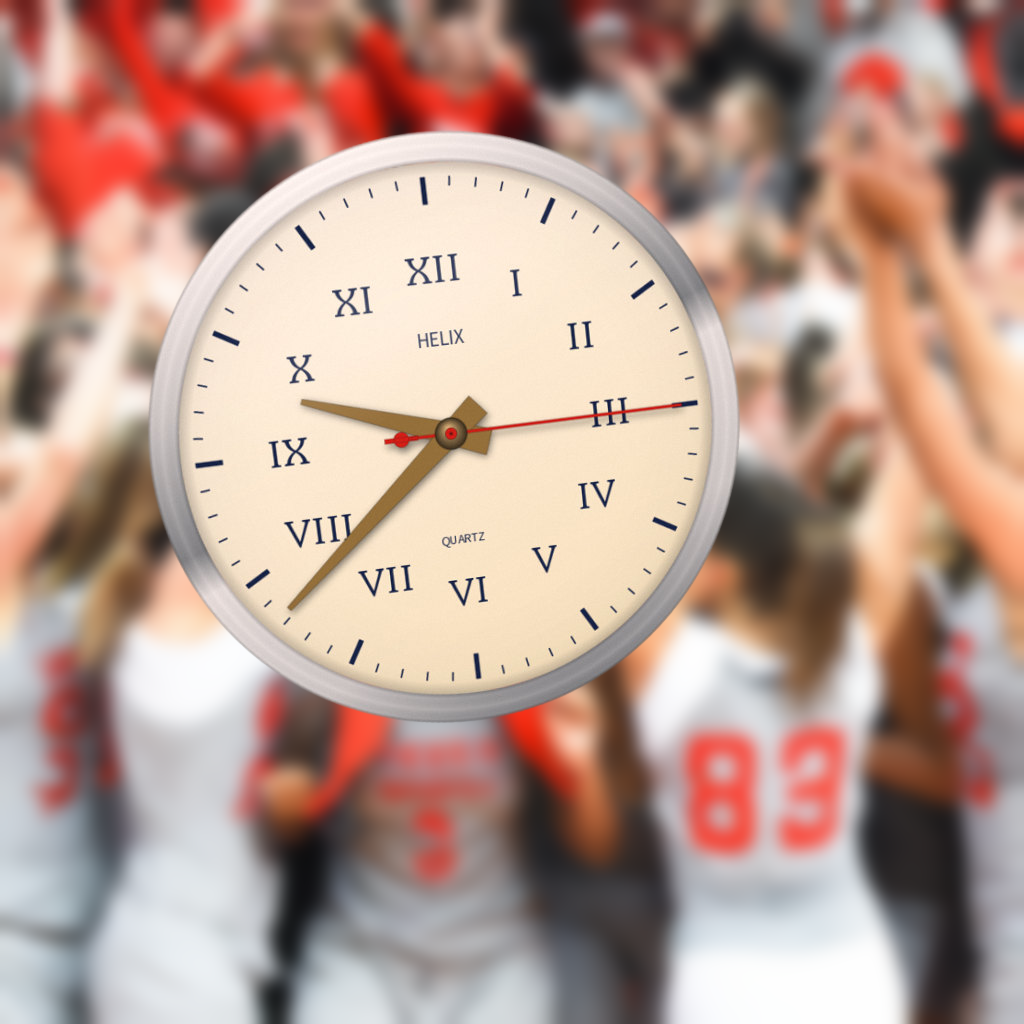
9:38:15
